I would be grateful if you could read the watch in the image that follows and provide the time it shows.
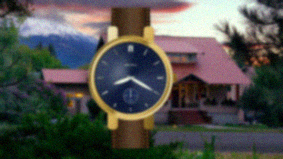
8:20
